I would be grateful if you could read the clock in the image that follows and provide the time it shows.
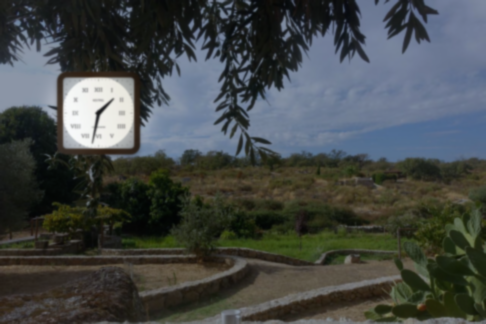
1:32
